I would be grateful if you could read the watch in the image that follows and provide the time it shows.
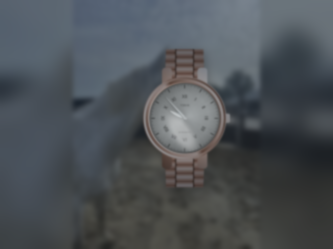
9:53
